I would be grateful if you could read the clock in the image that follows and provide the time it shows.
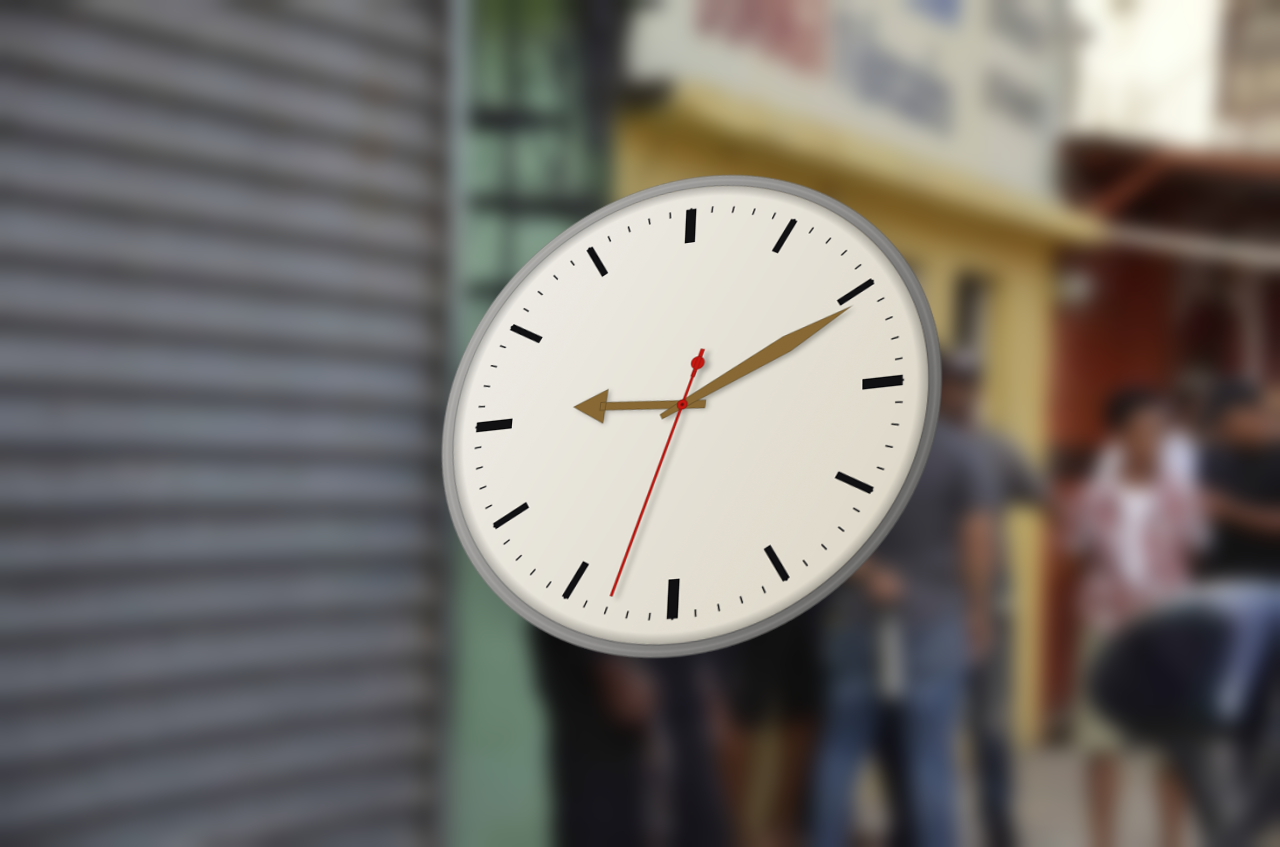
9:10:33
